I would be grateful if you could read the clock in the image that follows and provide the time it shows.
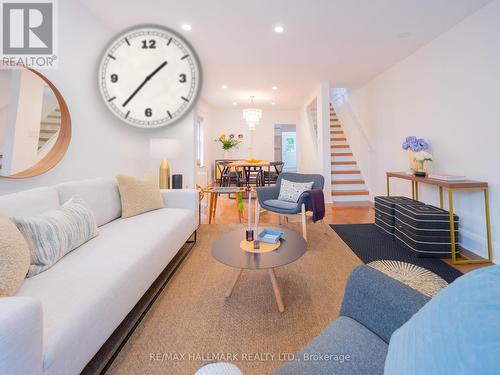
1:37
